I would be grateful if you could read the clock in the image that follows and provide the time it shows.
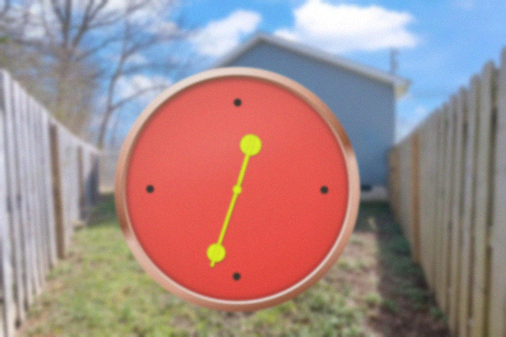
12:33
